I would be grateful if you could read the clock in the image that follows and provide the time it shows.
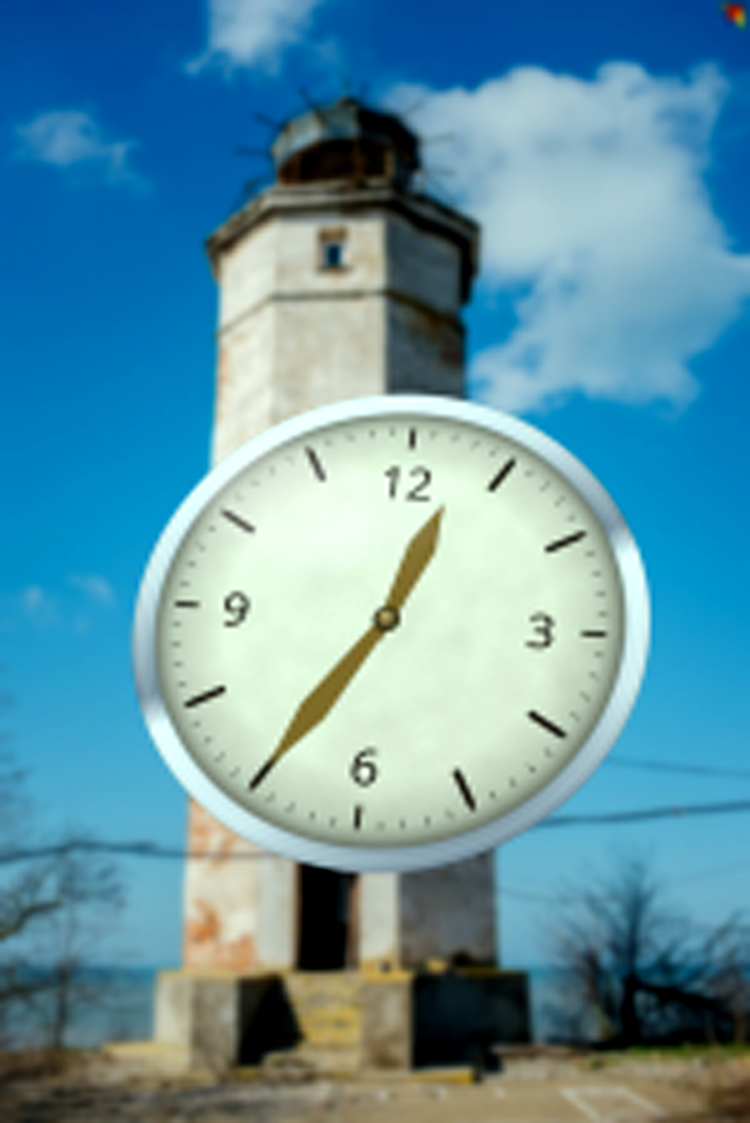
12:35
